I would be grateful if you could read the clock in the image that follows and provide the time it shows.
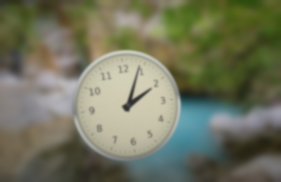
2:04
